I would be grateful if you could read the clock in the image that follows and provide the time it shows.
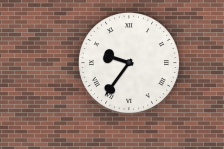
9:36
